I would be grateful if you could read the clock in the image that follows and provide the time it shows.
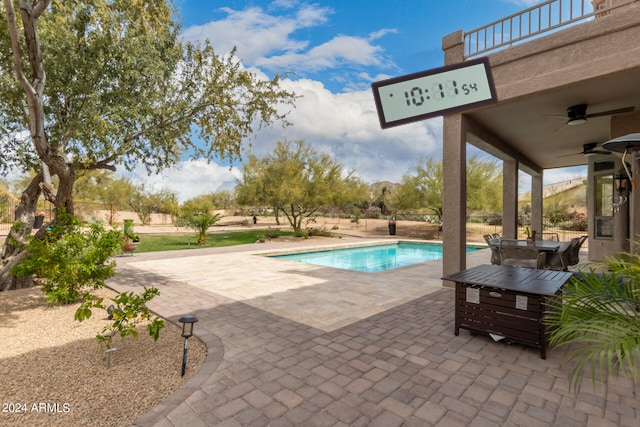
10:11:54
